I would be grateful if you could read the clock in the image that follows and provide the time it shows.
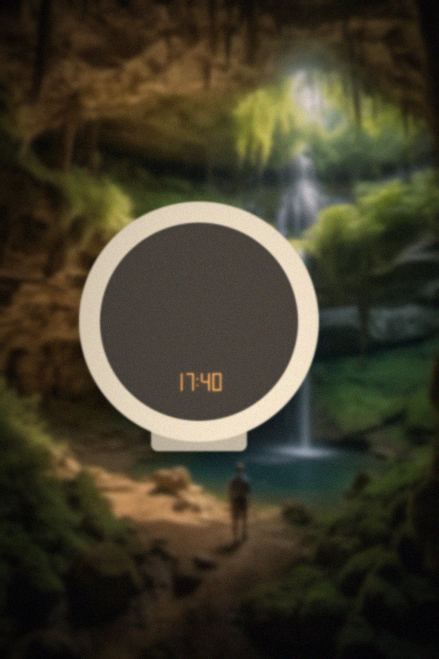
17:40
